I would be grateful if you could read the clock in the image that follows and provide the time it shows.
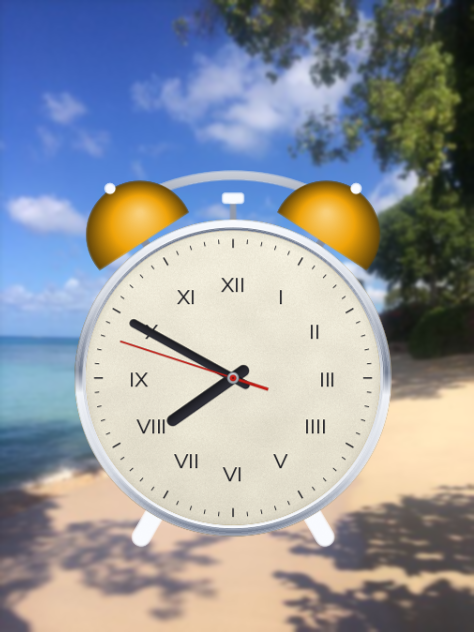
7:49:48
